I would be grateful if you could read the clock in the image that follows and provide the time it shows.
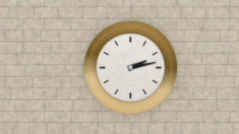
2:13
